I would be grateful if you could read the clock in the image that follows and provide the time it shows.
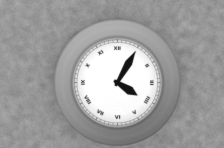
4:05
